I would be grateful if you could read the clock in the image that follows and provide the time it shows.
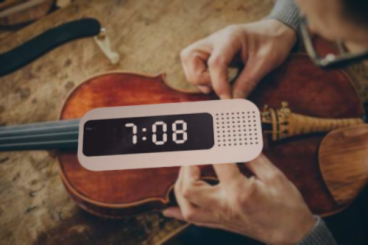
7:08
